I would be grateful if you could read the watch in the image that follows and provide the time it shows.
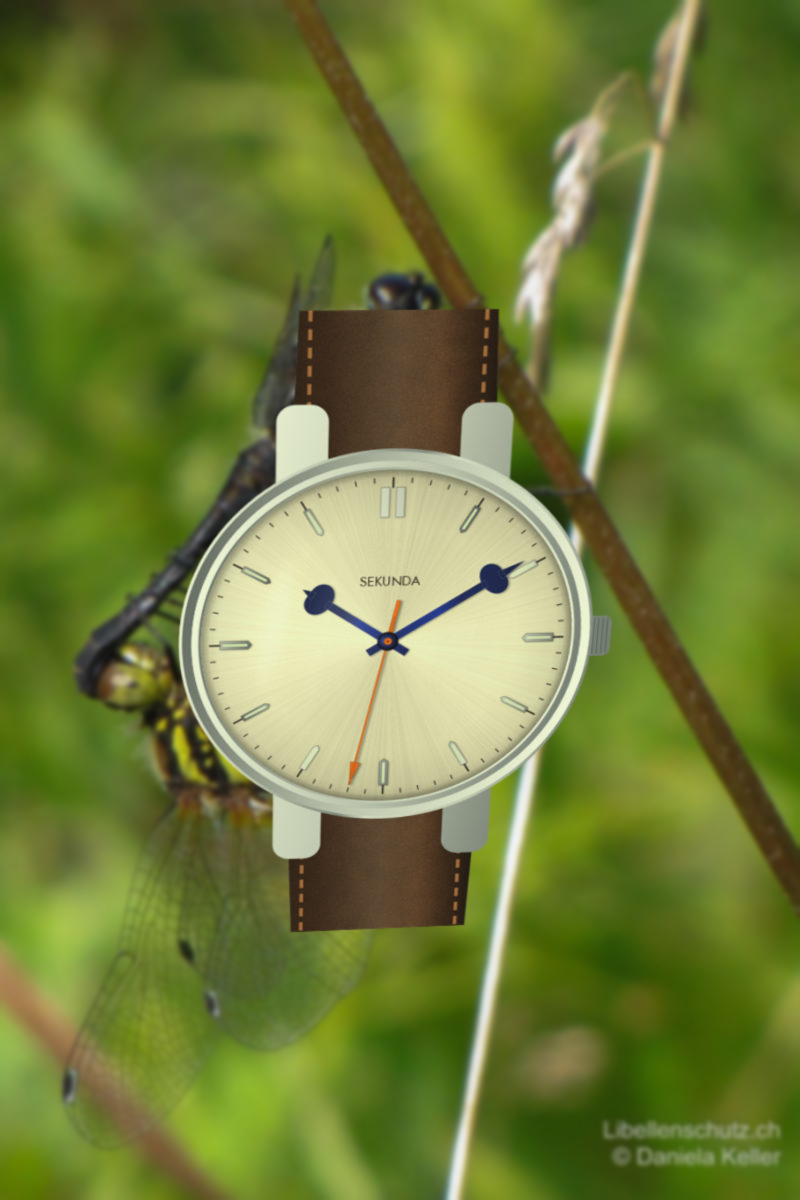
10:09:32
